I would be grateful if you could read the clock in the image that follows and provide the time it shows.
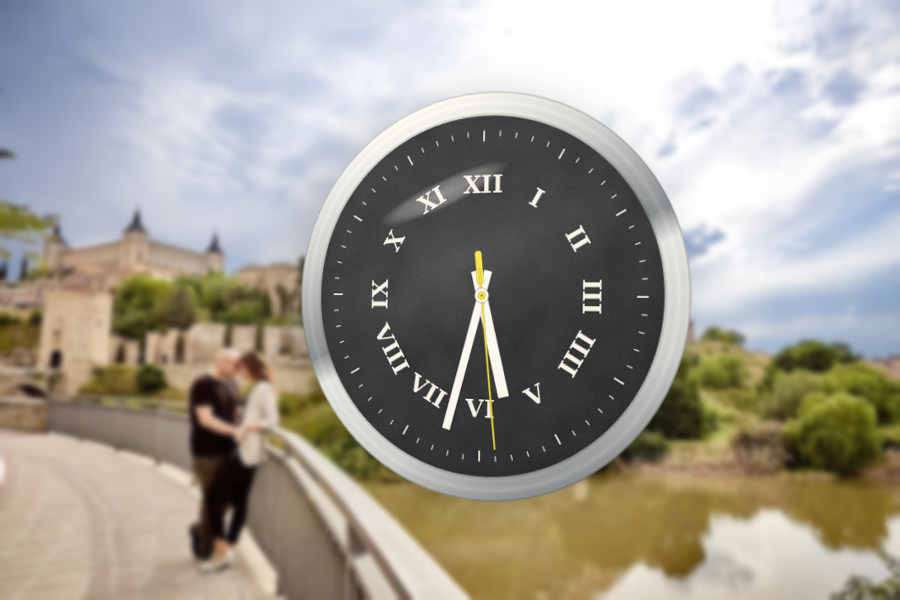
5:32:29
